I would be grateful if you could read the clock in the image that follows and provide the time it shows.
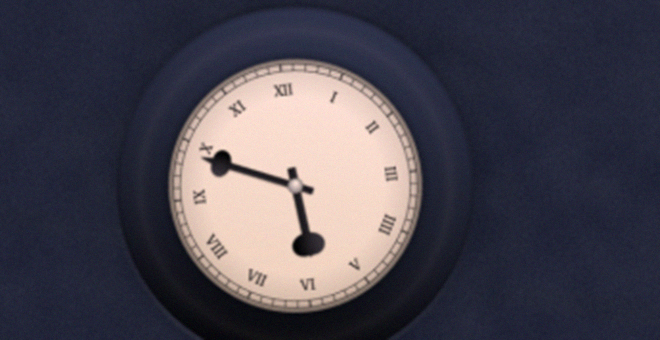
5:49
